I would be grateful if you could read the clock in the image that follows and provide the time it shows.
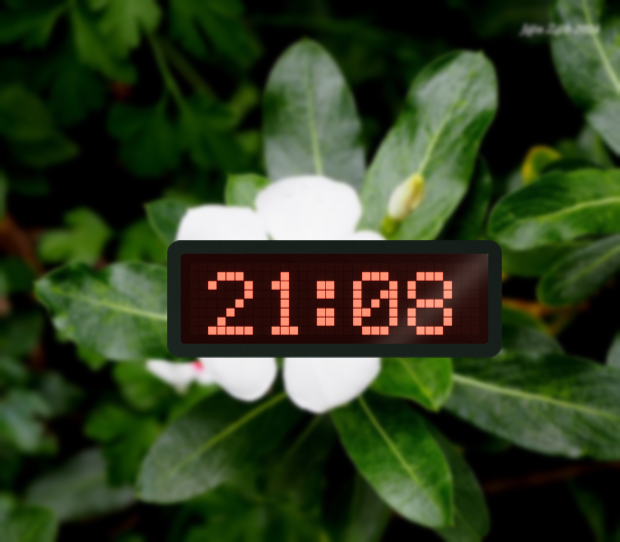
21:08
